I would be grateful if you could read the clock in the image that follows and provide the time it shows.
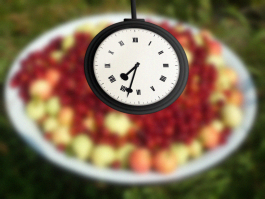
7:33
